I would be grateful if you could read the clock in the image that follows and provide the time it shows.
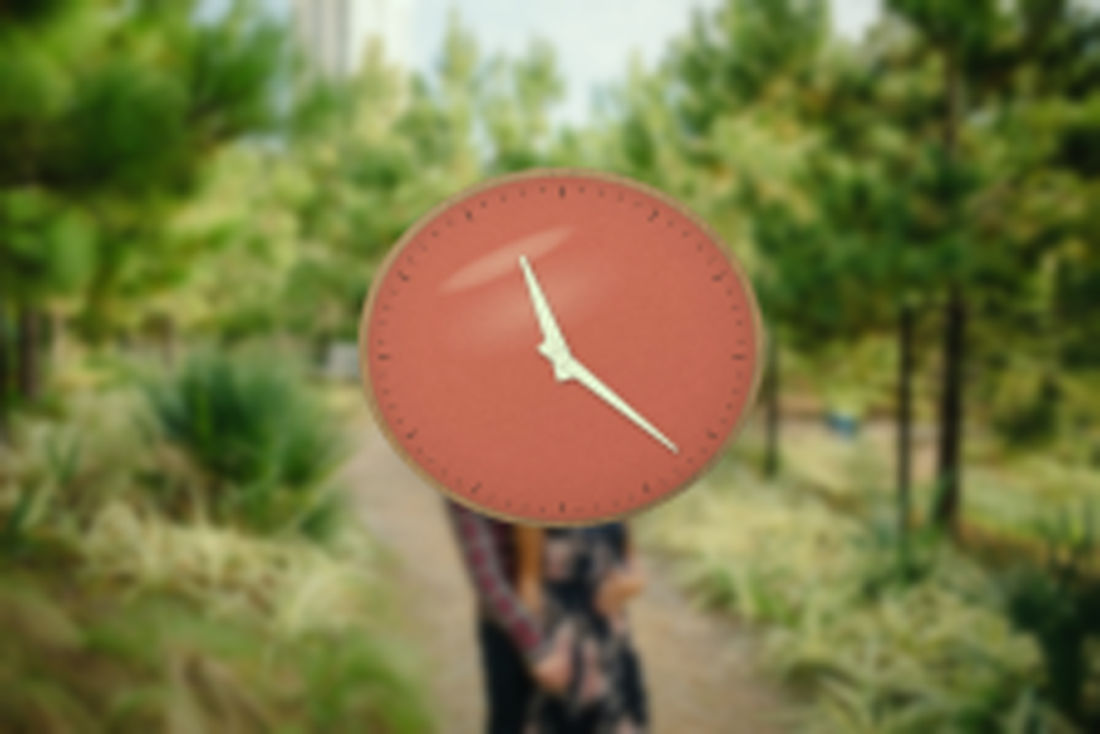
11:22
